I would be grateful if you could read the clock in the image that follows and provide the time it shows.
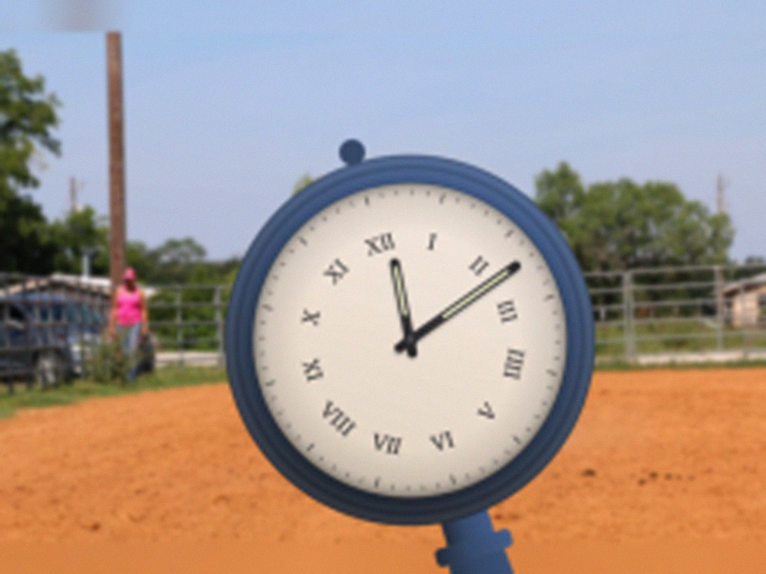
12:12
